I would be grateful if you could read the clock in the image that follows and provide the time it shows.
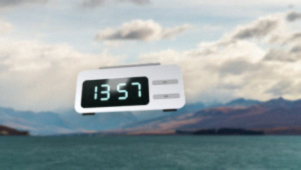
13:57
